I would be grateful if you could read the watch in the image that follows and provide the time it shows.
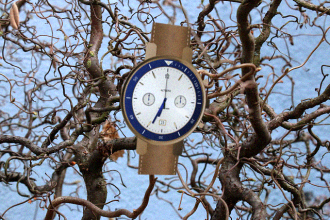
6:34
